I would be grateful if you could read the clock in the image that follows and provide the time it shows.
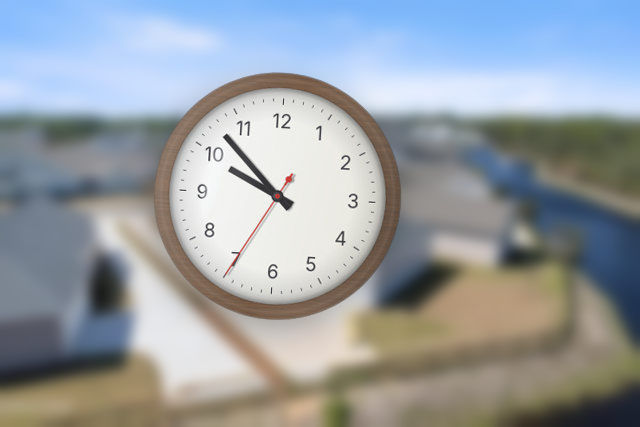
9:52:35
